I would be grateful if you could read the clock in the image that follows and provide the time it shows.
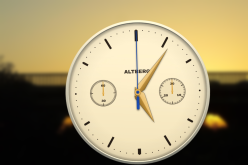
5:06
